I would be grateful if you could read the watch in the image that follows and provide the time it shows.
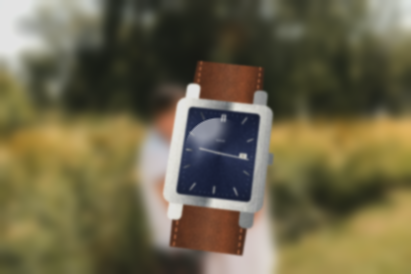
9:16
